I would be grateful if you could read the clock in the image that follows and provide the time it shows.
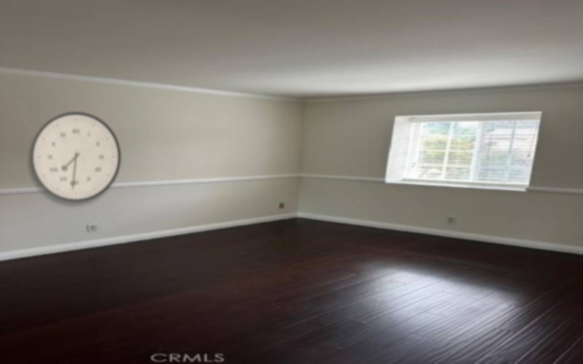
7:31
